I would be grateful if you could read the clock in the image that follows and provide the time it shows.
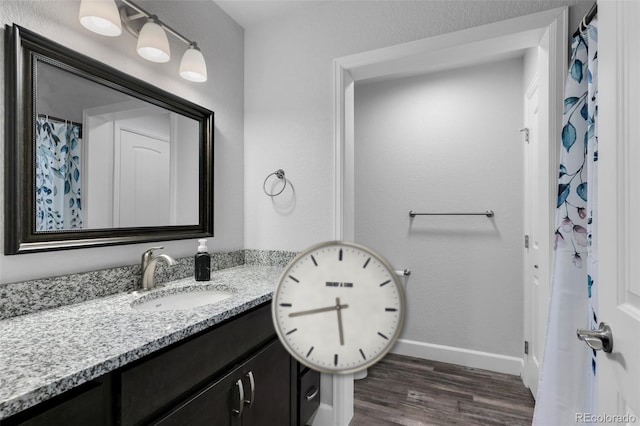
5:43
